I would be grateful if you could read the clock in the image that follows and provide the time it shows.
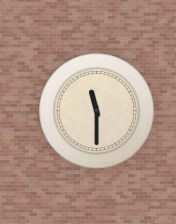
11:30
